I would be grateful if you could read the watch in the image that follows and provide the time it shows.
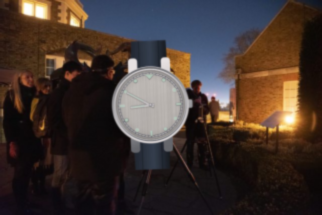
8:50
